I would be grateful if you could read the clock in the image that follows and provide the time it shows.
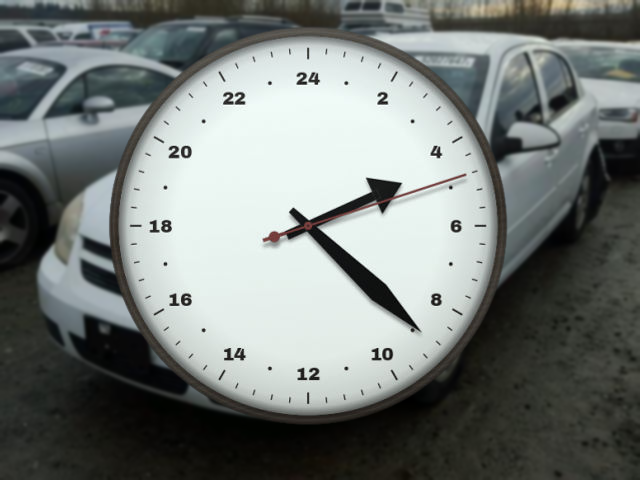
4:22:12
